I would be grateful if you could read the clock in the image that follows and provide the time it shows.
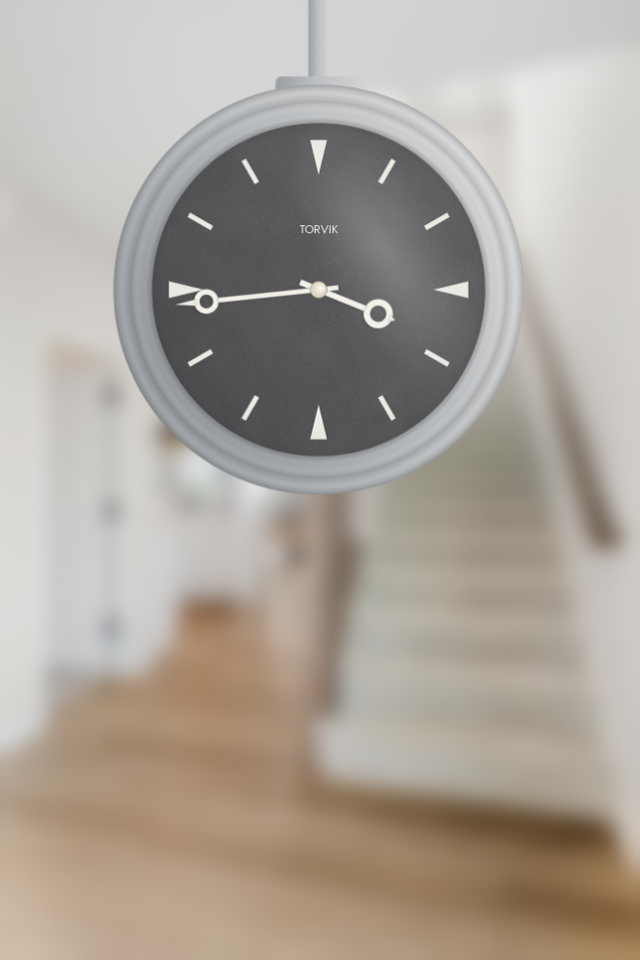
3:44
